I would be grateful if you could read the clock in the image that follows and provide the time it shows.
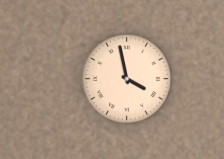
3:58
